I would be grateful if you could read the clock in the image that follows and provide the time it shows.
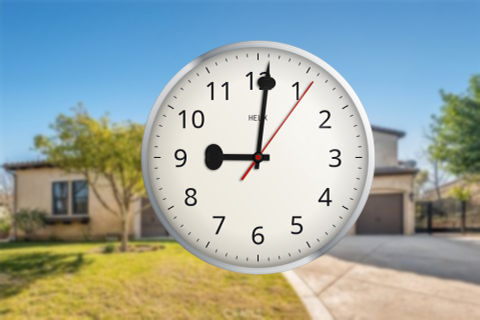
9:01:06
